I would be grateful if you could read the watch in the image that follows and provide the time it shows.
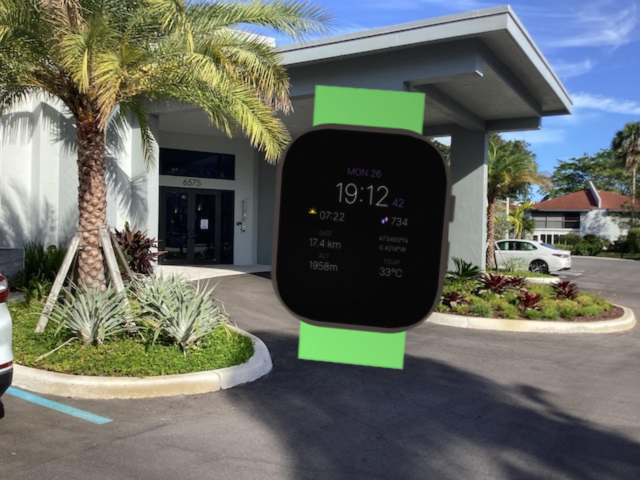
19:12:42
